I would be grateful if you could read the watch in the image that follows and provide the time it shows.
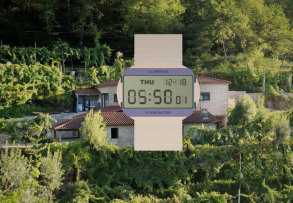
5:50:01
